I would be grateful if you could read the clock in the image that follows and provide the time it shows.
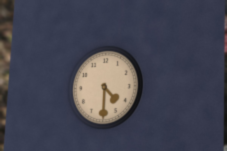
4:30
